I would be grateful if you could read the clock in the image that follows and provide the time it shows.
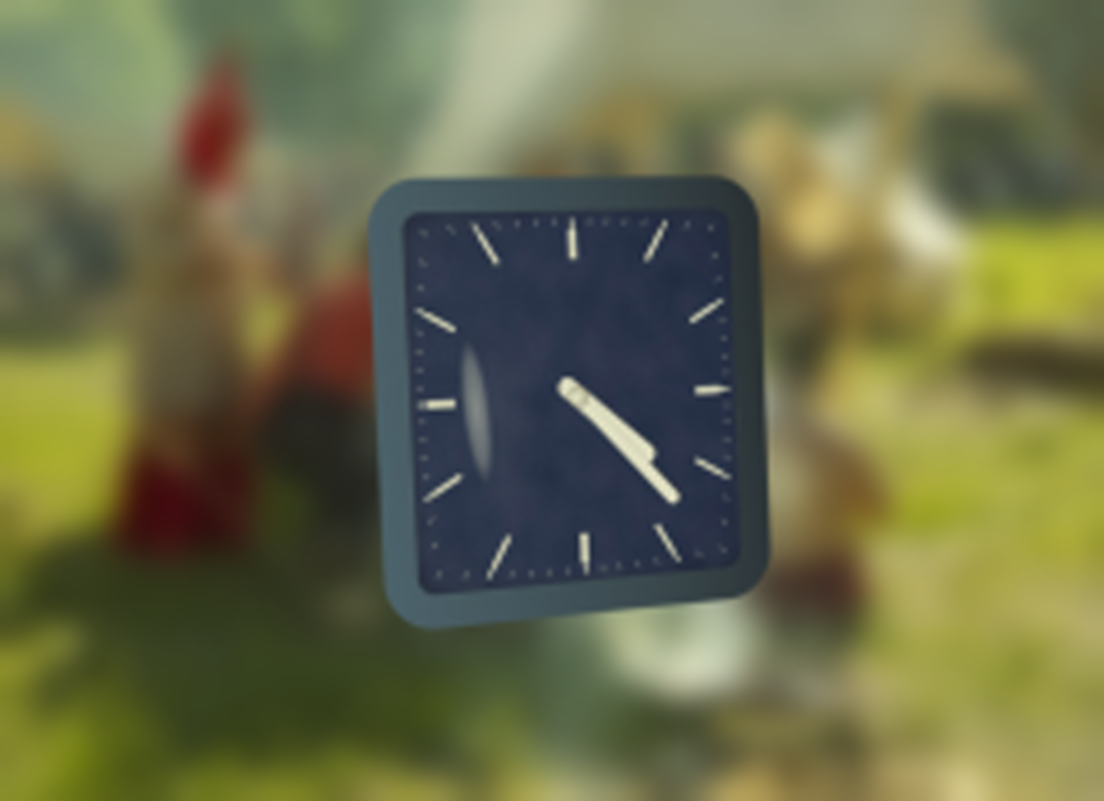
4:23
